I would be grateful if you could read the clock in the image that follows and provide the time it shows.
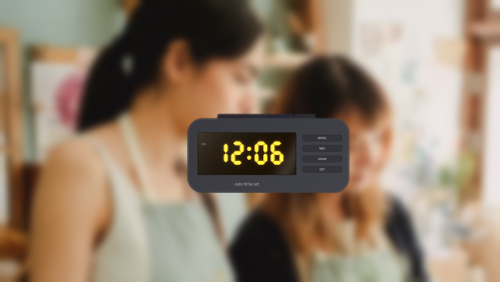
12:06
